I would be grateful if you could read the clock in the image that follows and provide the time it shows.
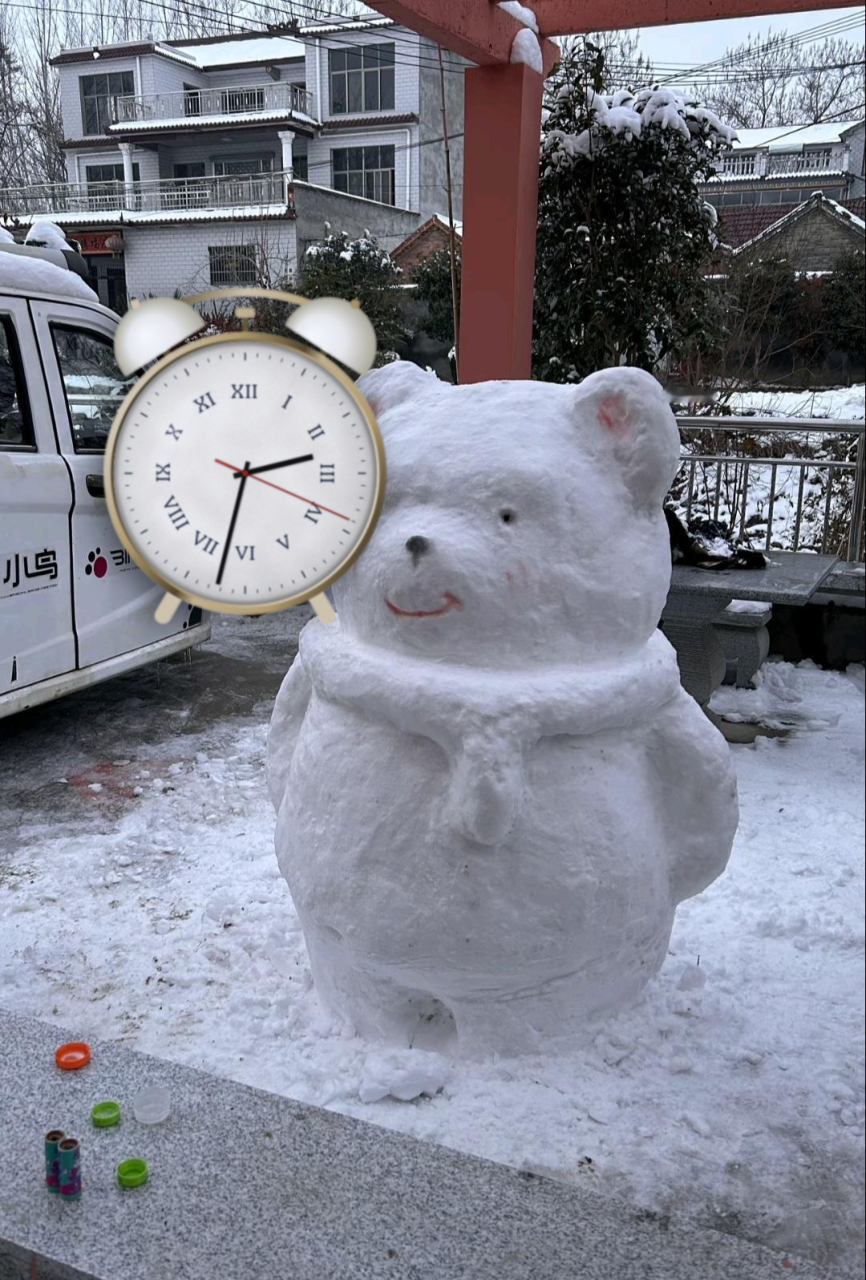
2:32:19
